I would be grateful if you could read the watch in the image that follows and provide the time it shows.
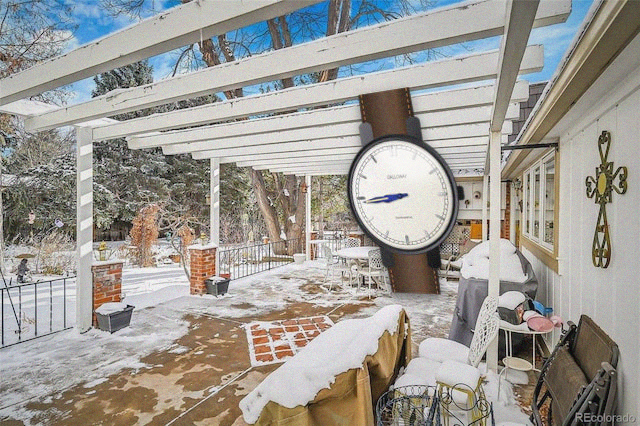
8:44
